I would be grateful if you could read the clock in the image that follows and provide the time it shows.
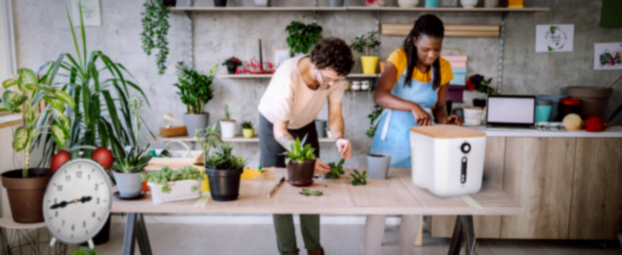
2:43
